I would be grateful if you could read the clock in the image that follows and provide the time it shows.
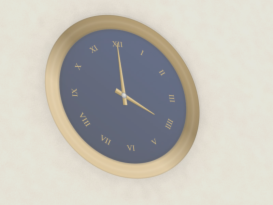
4:00
